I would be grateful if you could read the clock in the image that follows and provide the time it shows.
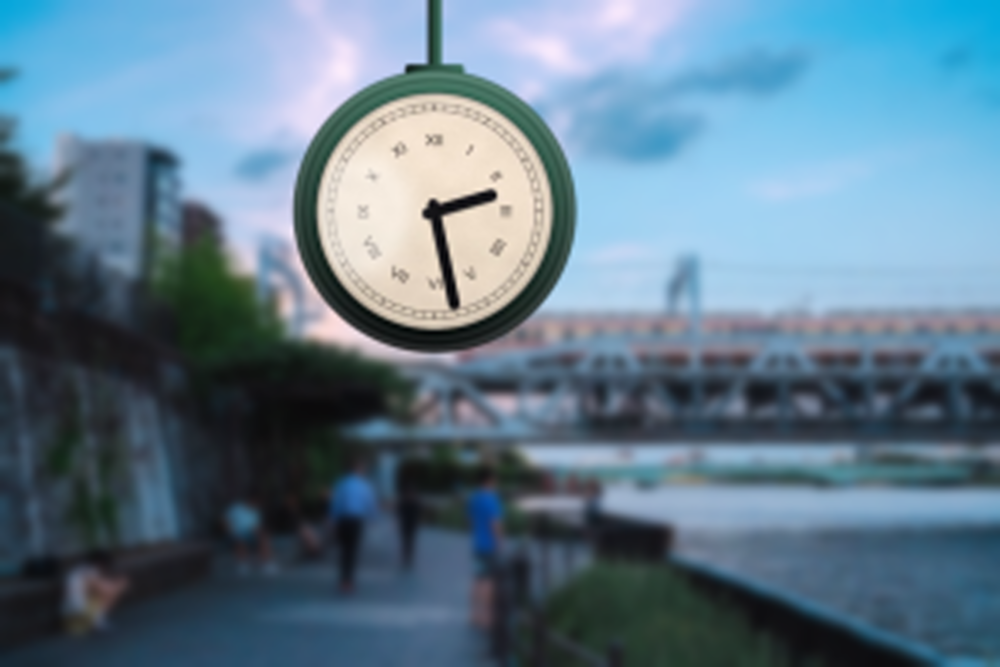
2:28
